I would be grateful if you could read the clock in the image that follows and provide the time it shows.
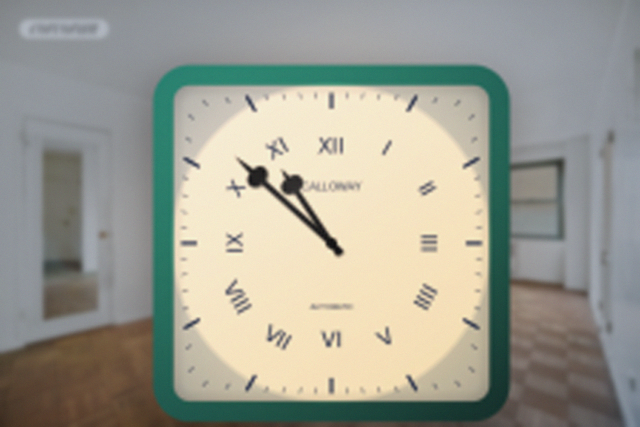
10:52
